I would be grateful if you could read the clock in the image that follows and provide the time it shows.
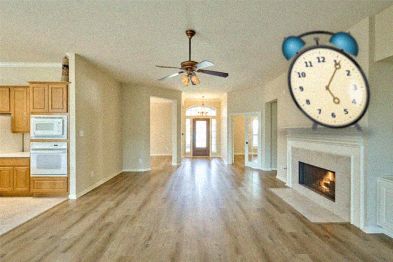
5:06
